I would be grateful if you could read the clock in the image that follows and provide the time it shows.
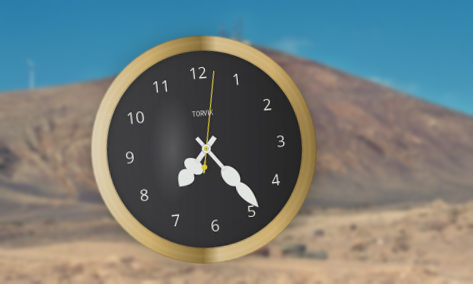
7:24:02
